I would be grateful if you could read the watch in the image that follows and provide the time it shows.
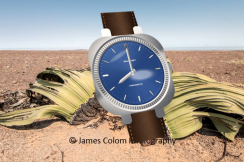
8:00
